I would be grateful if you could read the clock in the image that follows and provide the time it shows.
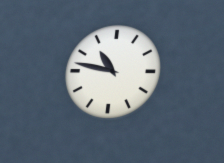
10:47
